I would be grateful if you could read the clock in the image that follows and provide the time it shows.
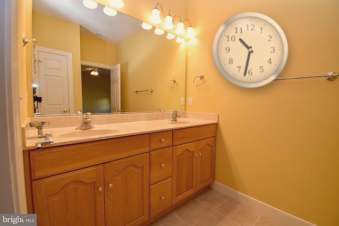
10:32
